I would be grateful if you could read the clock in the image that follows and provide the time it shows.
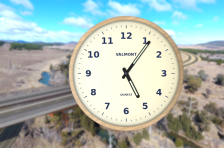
5:06
